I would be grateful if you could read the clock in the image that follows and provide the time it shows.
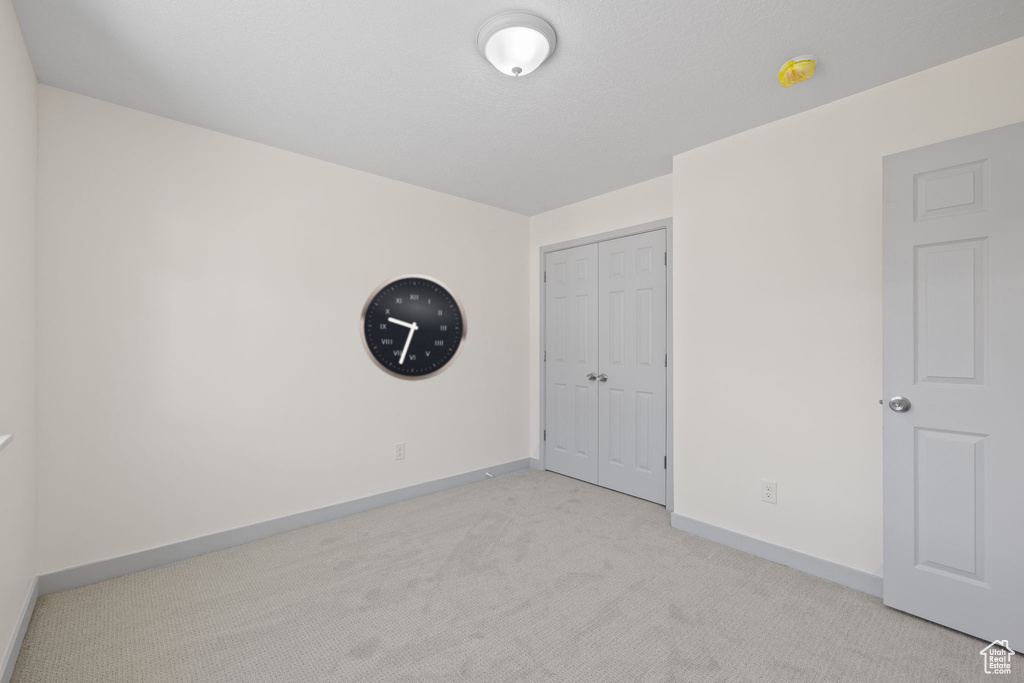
9:33
